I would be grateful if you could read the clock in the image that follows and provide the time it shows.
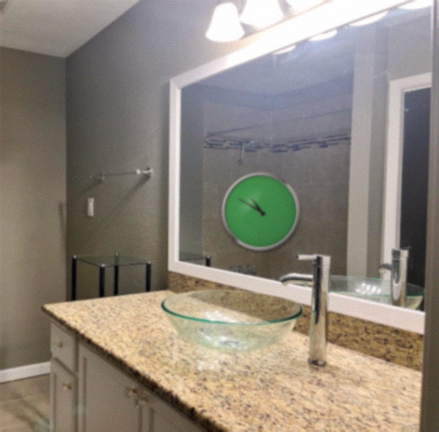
10:50
